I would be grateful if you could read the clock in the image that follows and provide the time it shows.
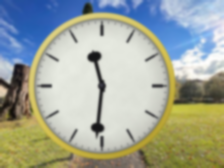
11:31
